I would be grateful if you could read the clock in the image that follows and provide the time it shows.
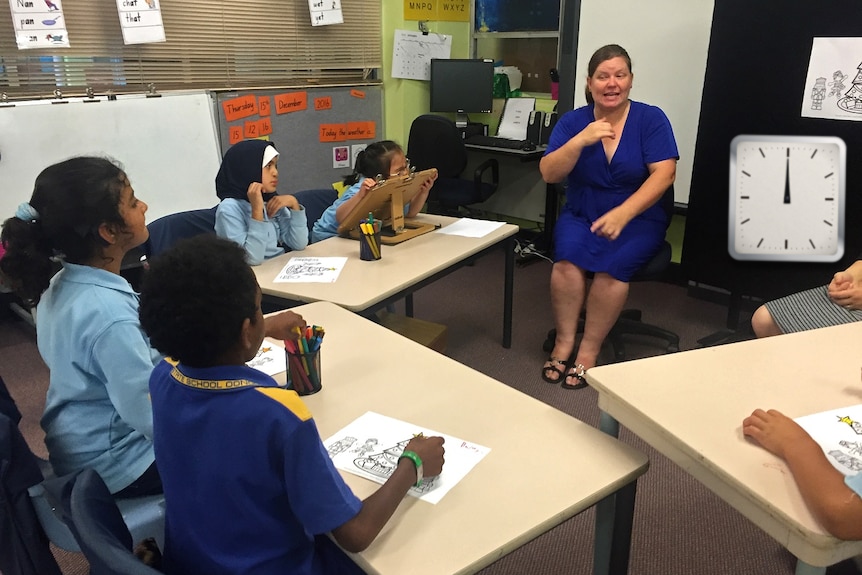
12:00
